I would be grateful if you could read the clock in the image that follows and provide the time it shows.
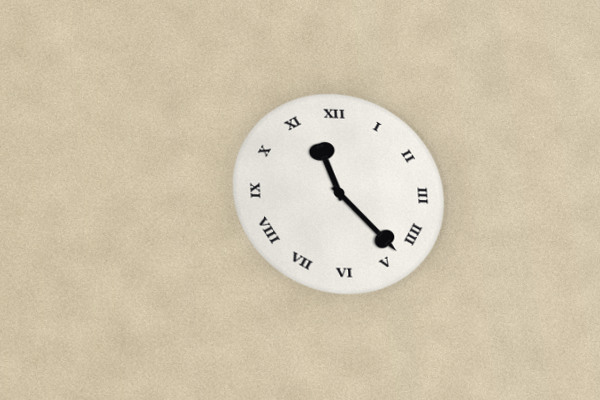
11:23
